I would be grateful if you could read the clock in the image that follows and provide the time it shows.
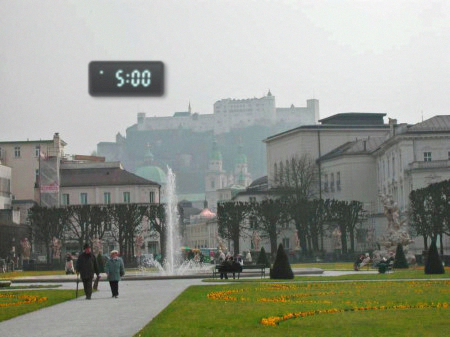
5:00
